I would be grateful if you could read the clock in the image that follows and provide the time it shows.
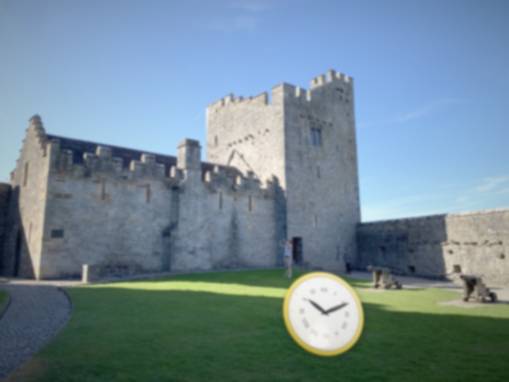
10:11
